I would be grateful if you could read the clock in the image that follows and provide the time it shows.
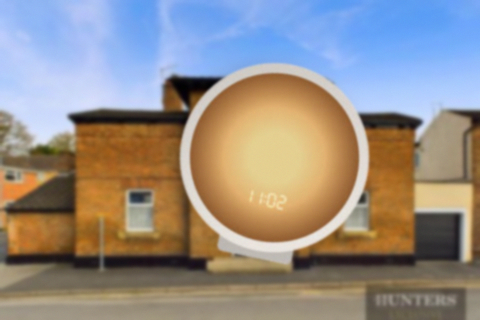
11:02
